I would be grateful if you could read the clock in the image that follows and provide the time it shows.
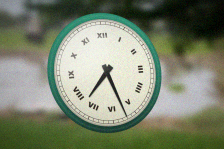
7:27
